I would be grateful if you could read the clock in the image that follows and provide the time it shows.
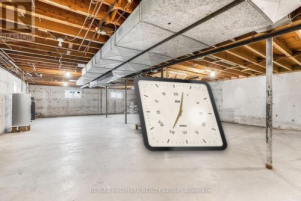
7:03
